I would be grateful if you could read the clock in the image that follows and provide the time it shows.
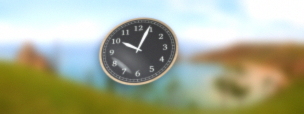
10:04
